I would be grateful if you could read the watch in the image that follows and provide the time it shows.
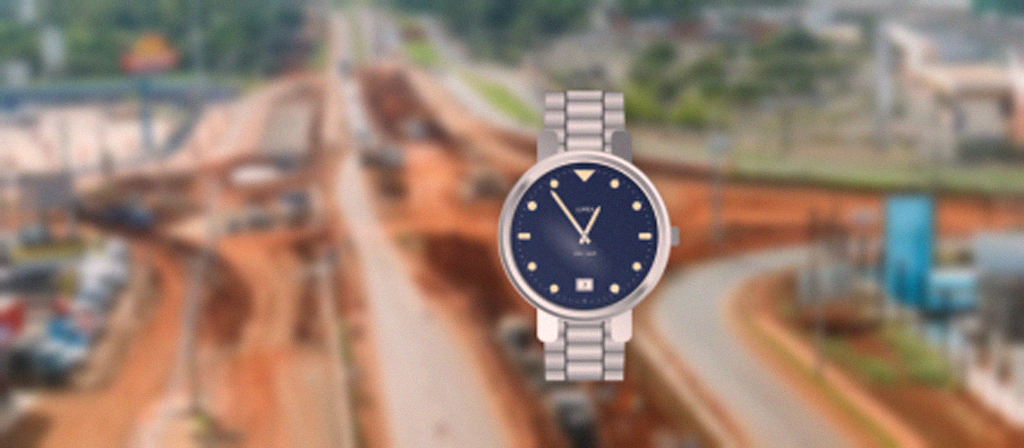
12:54
